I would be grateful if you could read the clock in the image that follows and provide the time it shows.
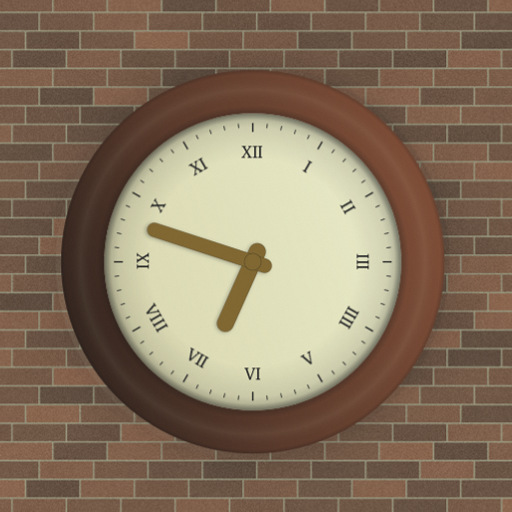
6:48
